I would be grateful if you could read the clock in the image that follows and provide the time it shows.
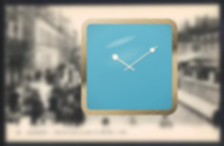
10:09
